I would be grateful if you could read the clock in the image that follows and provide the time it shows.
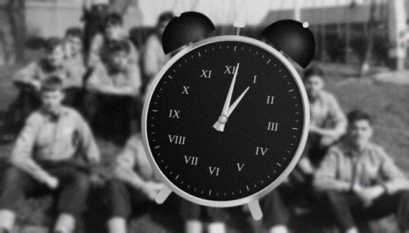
1:01
